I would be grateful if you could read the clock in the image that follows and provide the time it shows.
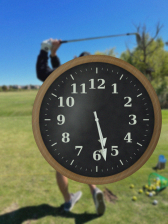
5:28
